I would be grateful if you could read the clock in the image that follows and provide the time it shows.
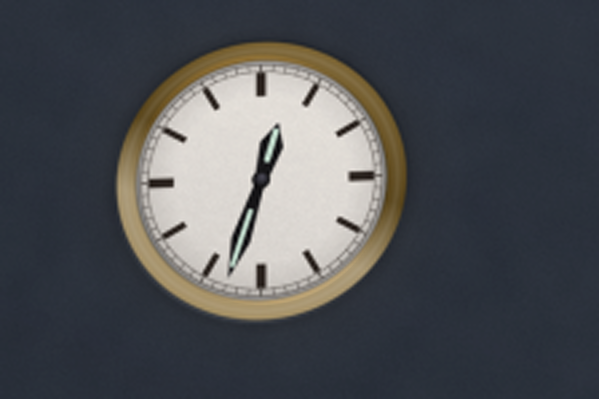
12:33
